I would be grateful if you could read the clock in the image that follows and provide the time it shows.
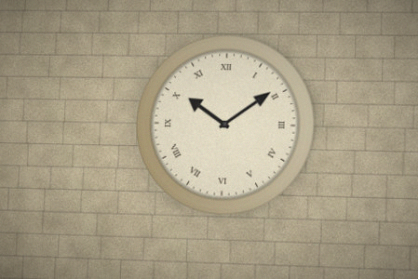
10:09
